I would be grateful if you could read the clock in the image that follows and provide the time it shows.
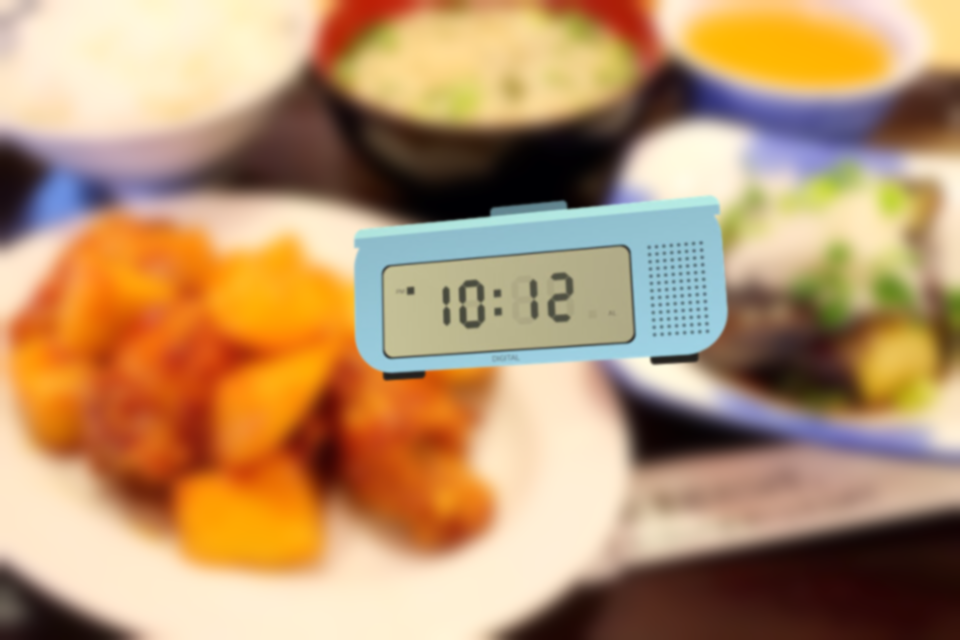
10:12
